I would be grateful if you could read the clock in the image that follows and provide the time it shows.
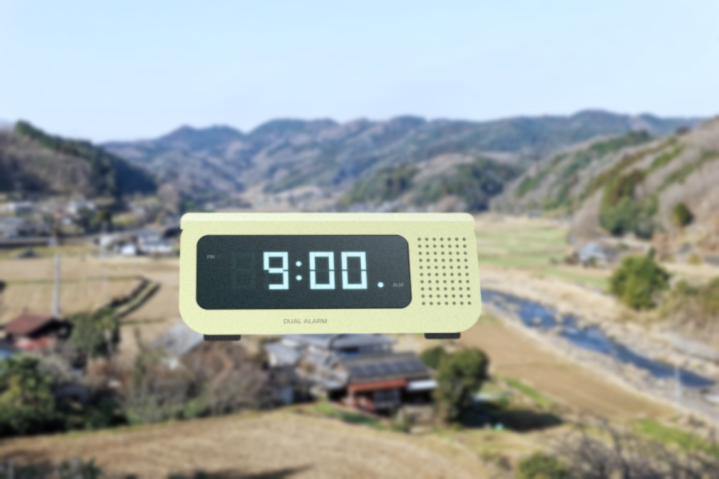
9:00
